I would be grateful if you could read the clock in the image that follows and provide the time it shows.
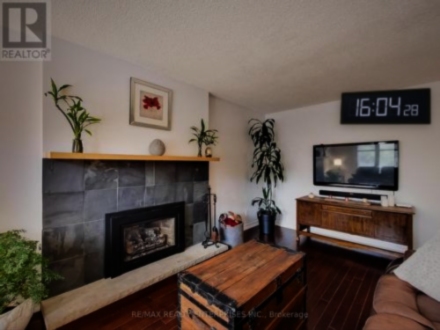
16:04
